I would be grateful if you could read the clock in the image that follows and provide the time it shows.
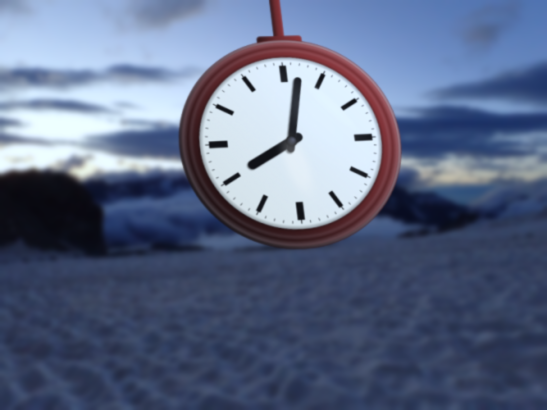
8:02
